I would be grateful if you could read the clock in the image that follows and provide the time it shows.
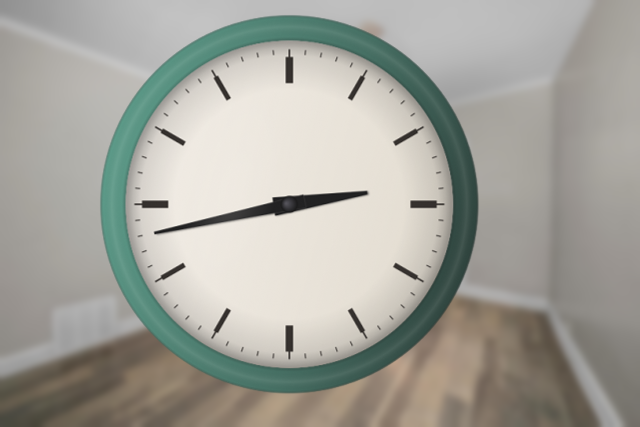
2:43
